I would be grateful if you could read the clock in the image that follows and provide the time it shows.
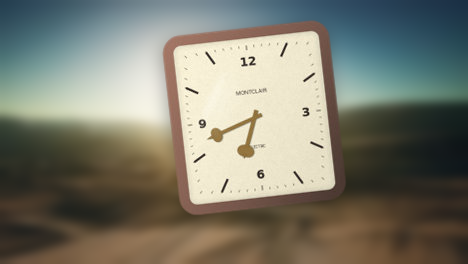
6:42
